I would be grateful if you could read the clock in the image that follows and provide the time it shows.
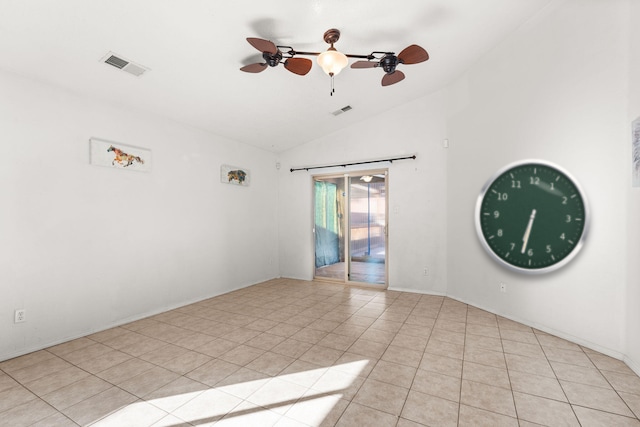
6:32
